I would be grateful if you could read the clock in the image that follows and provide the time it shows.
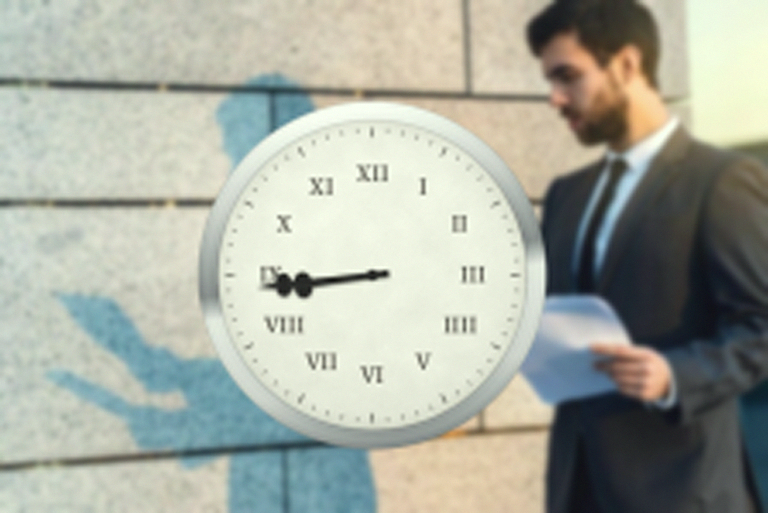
8:44
